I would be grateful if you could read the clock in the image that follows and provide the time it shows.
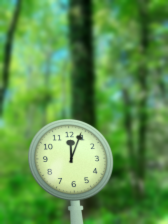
12:04
